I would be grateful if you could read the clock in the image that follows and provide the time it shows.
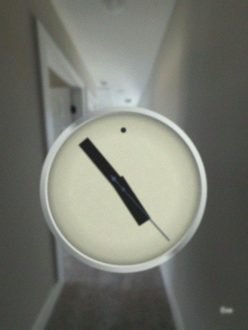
4:53:23
